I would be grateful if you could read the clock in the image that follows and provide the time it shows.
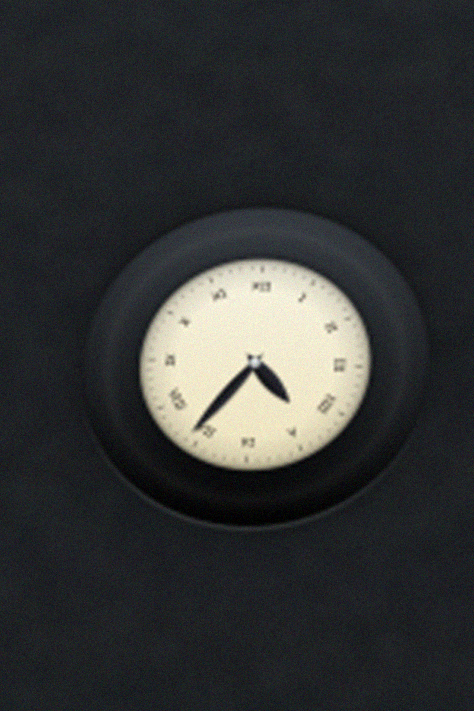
4:36
